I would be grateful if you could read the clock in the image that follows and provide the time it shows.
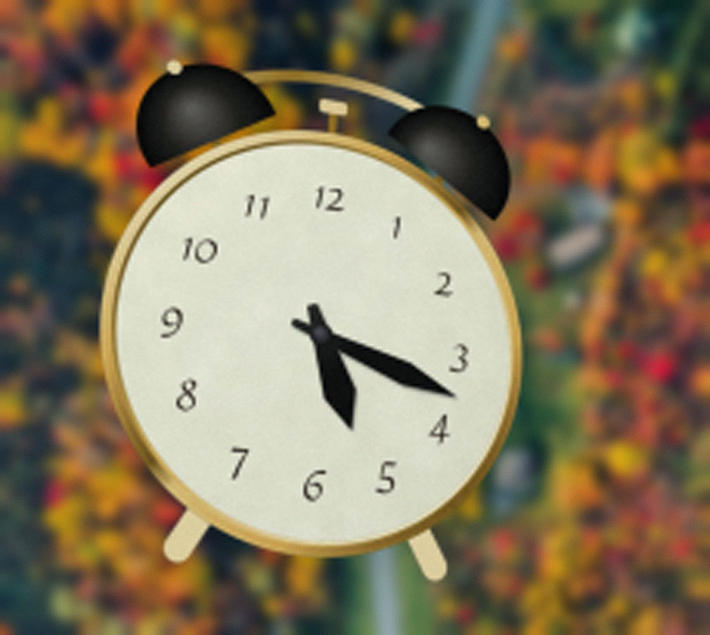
5:18
